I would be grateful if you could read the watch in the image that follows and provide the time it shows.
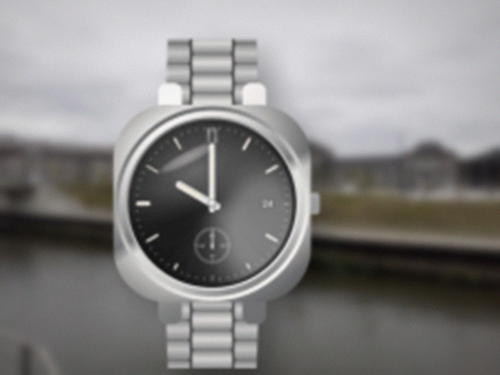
10:00
